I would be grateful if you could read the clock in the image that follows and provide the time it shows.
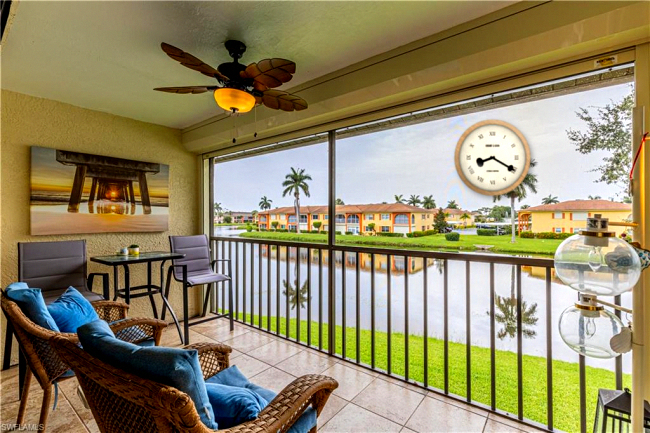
8:20
